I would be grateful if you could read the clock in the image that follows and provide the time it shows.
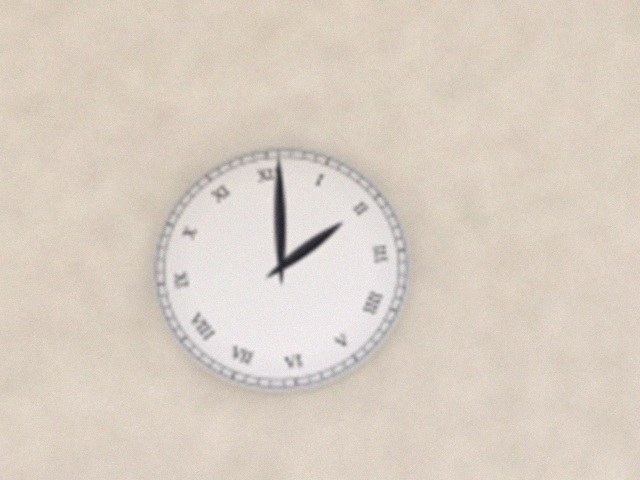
2:01
